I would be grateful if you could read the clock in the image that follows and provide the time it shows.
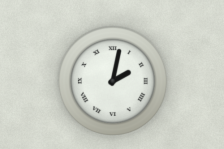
2:02
